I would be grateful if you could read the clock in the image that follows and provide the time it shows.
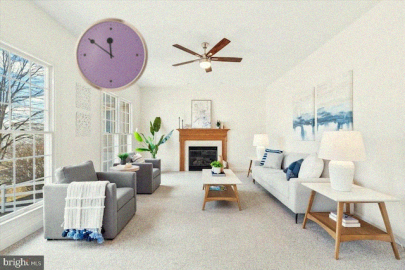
11:51
